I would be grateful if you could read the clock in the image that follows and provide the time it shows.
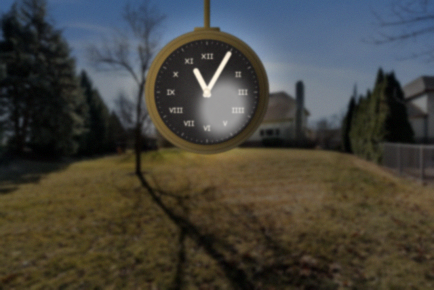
11:05
